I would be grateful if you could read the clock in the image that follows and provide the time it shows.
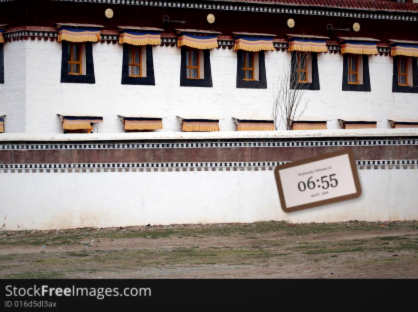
6:55
